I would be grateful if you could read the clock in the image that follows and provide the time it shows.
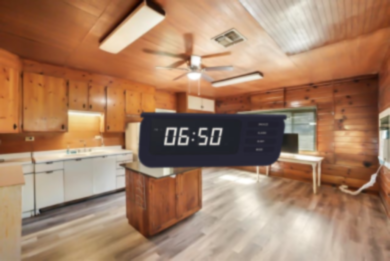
6:50
